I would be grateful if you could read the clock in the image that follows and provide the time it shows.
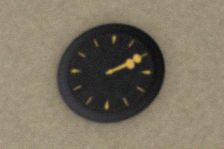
2:10
